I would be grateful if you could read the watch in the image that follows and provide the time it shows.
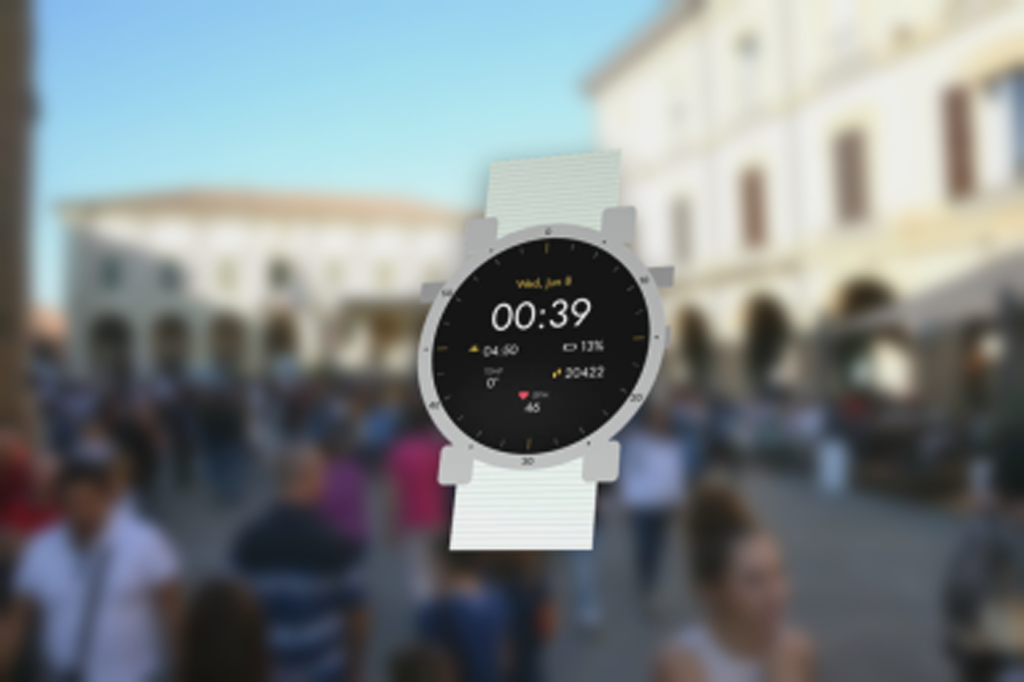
0:39
